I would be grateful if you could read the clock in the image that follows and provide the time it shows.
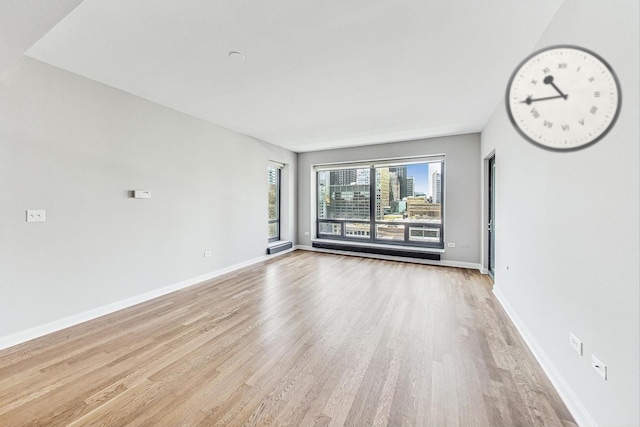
10:44
